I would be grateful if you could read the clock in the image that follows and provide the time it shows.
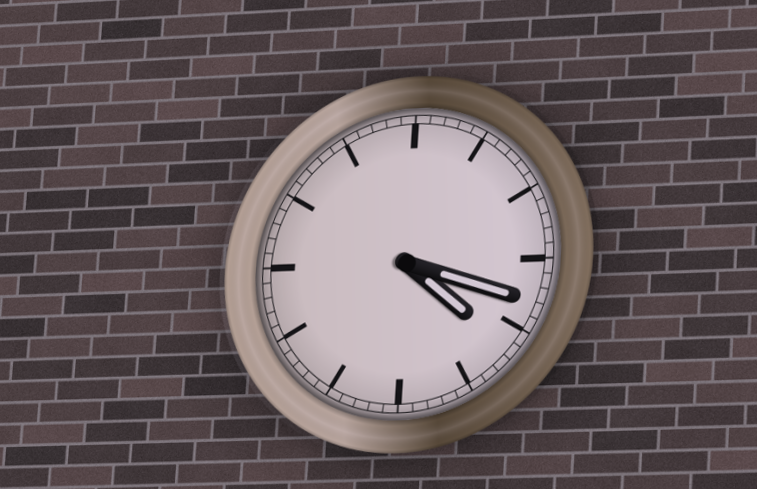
4:18
